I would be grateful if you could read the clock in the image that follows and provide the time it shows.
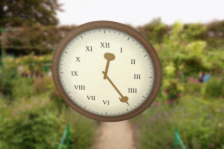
12:24
